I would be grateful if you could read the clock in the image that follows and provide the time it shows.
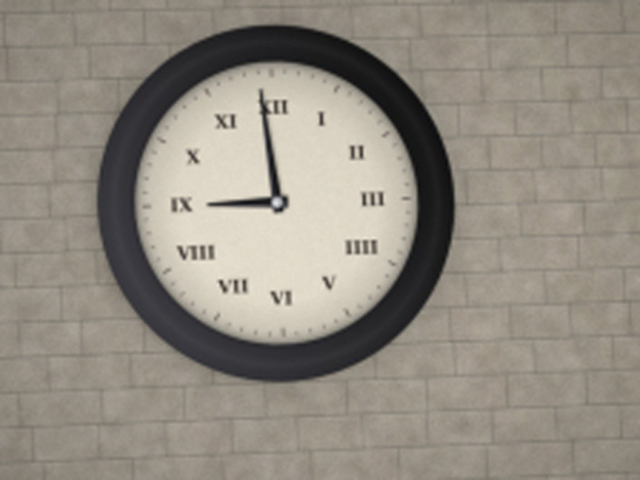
8:59
